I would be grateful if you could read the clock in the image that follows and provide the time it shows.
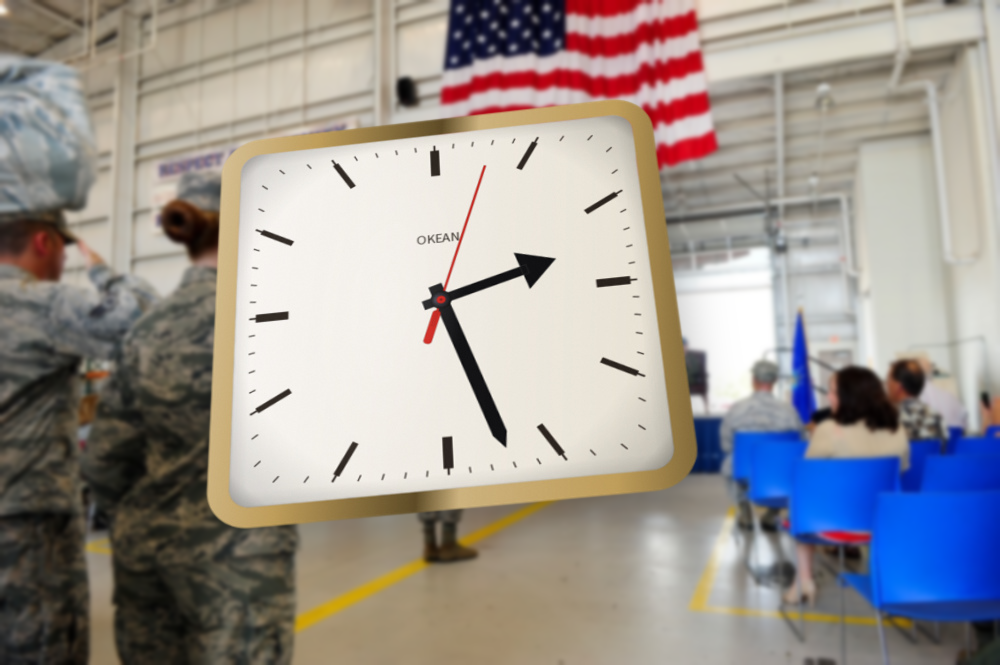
2:27:03
